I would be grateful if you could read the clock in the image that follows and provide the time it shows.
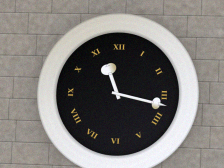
11:17
